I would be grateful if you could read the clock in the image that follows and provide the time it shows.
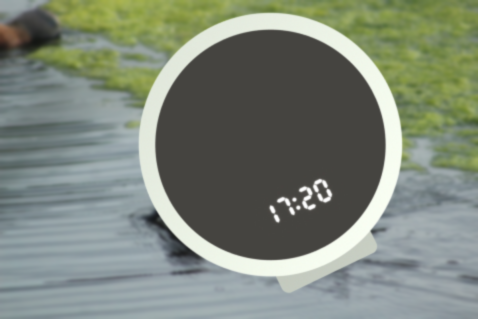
17:20
